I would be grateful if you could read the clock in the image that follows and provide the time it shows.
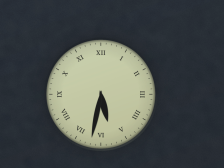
5:32
